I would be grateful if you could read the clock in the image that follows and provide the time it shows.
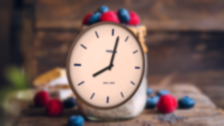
8:02
